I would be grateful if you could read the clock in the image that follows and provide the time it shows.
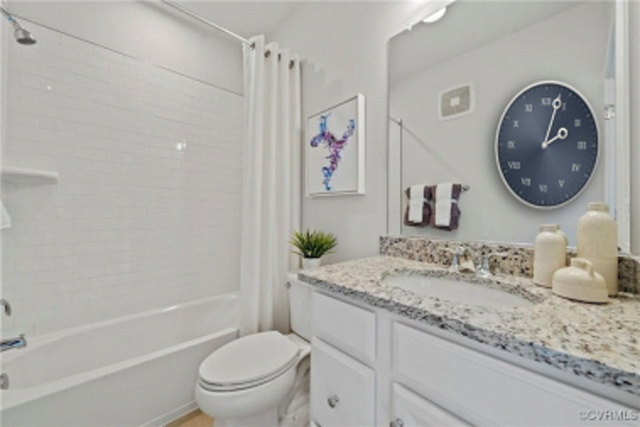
2:03
